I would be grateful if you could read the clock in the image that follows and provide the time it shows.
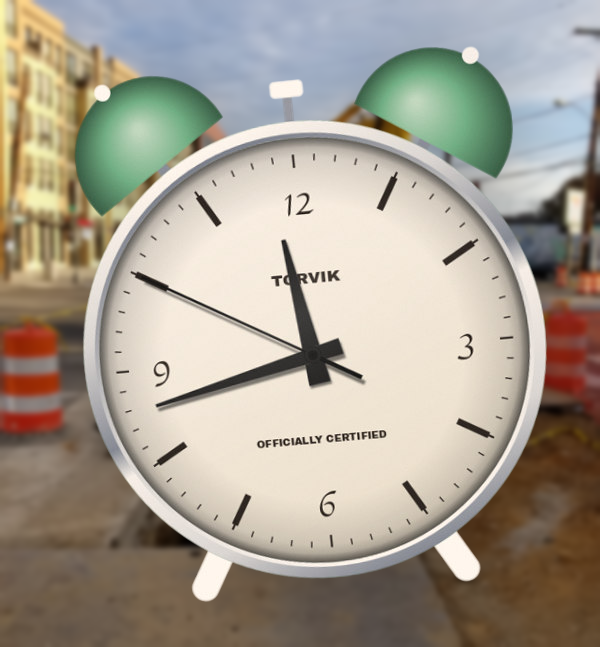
11:42:50
